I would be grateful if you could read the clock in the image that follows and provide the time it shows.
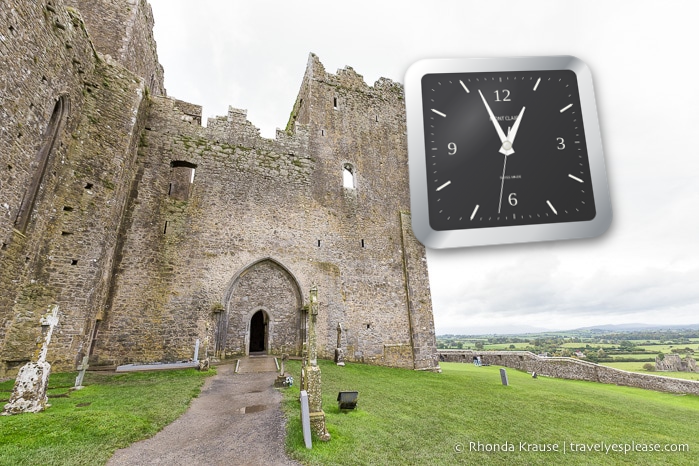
12:56:32
